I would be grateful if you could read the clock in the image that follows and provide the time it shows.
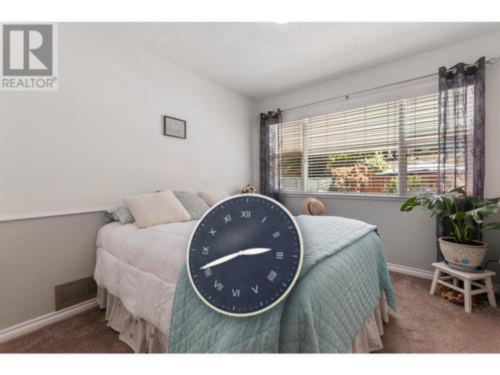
2:41
